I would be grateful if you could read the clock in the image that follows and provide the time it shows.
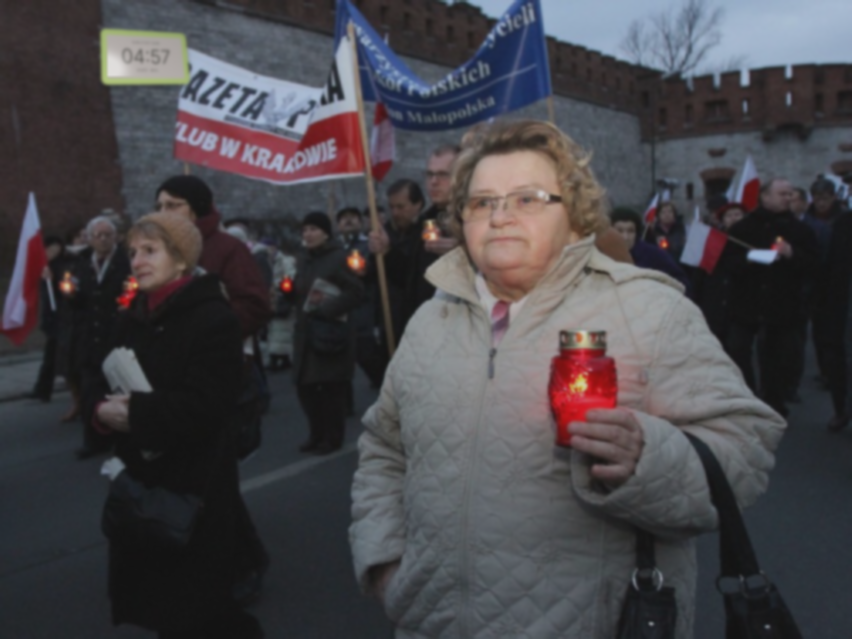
4:57
